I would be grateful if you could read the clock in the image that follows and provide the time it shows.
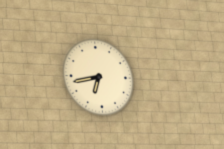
6:43
